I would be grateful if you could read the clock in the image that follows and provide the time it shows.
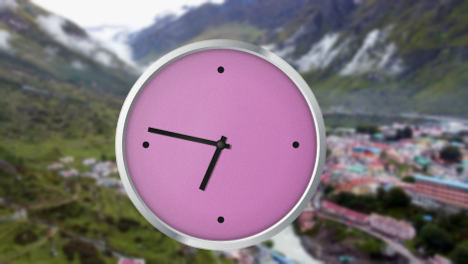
6:47
